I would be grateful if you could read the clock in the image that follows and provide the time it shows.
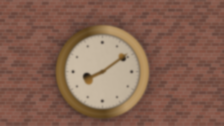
8:09
